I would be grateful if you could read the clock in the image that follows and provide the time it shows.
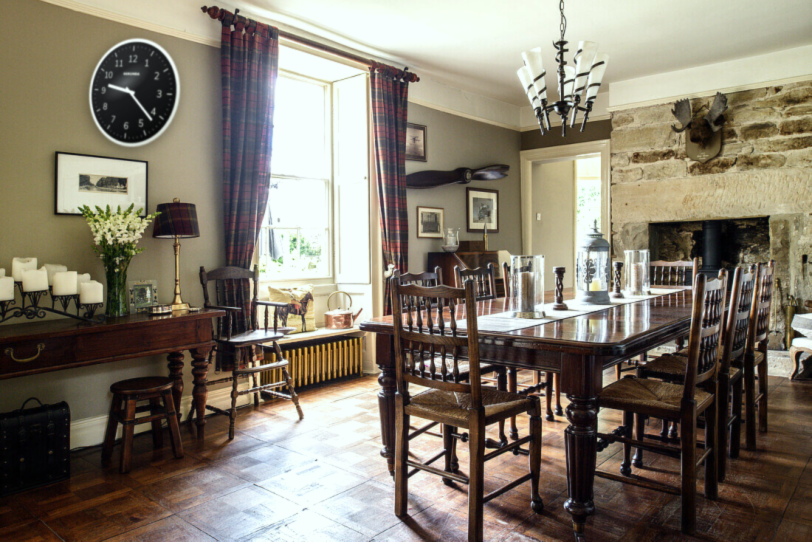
9:22
